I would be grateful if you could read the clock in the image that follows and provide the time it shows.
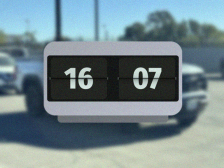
16:07
